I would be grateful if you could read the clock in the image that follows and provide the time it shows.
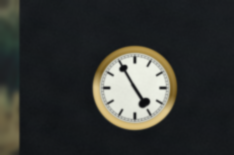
4:55
